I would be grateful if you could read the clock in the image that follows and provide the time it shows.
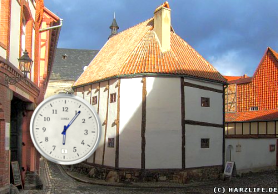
6:06
